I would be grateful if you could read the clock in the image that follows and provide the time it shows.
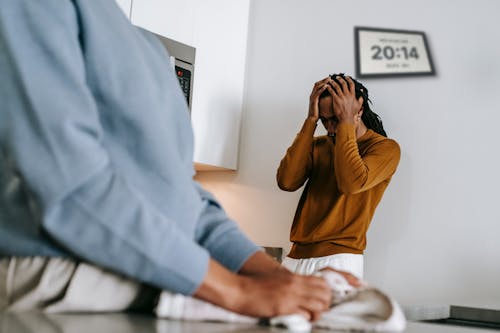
20:14
